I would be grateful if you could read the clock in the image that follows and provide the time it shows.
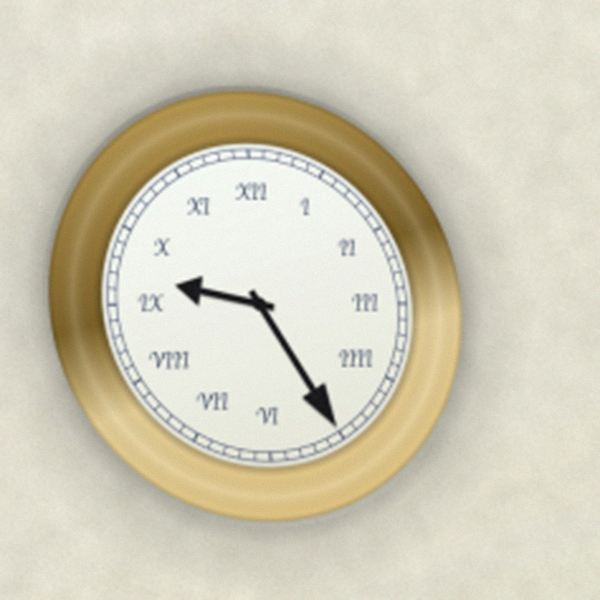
9:25
